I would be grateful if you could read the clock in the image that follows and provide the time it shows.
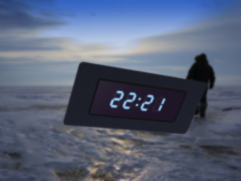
22:21
